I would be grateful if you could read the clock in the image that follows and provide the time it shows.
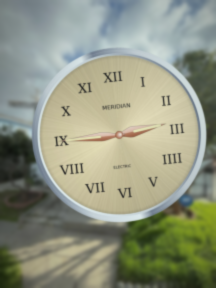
2:45
